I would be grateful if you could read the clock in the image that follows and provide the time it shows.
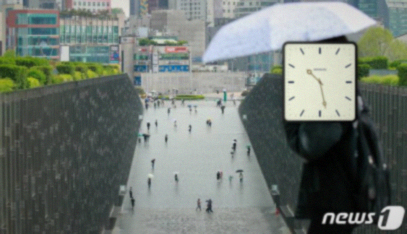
10:28
